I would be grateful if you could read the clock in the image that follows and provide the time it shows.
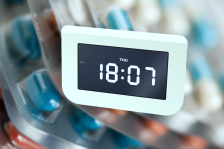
18:07
